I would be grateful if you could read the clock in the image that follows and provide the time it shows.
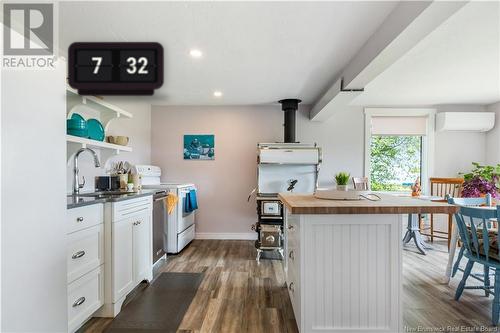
7:32
